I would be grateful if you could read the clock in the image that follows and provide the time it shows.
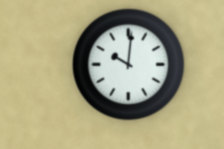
10:01
